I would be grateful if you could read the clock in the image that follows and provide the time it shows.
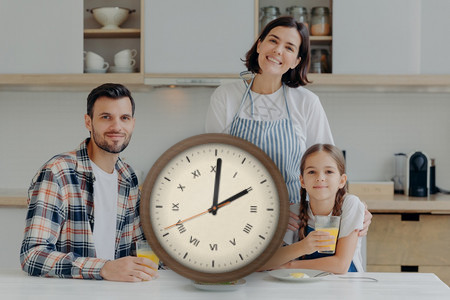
2:00:41
